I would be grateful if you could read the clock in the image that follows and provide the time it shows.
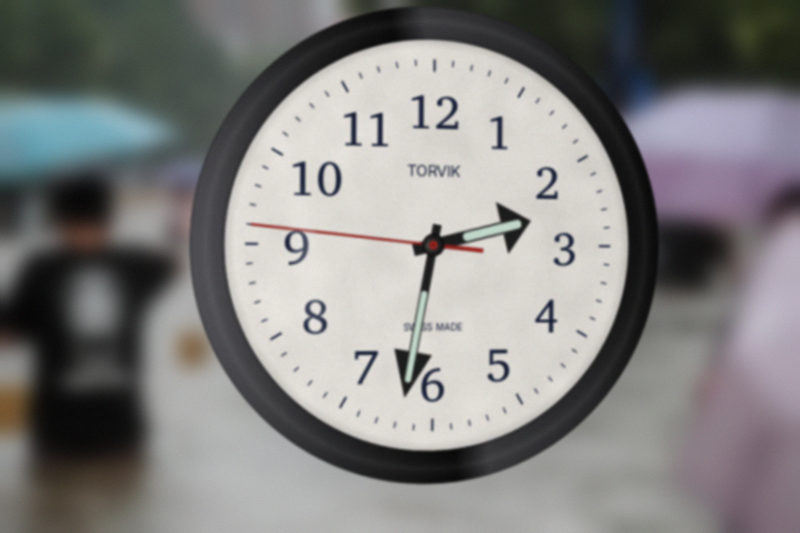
2:31:46
